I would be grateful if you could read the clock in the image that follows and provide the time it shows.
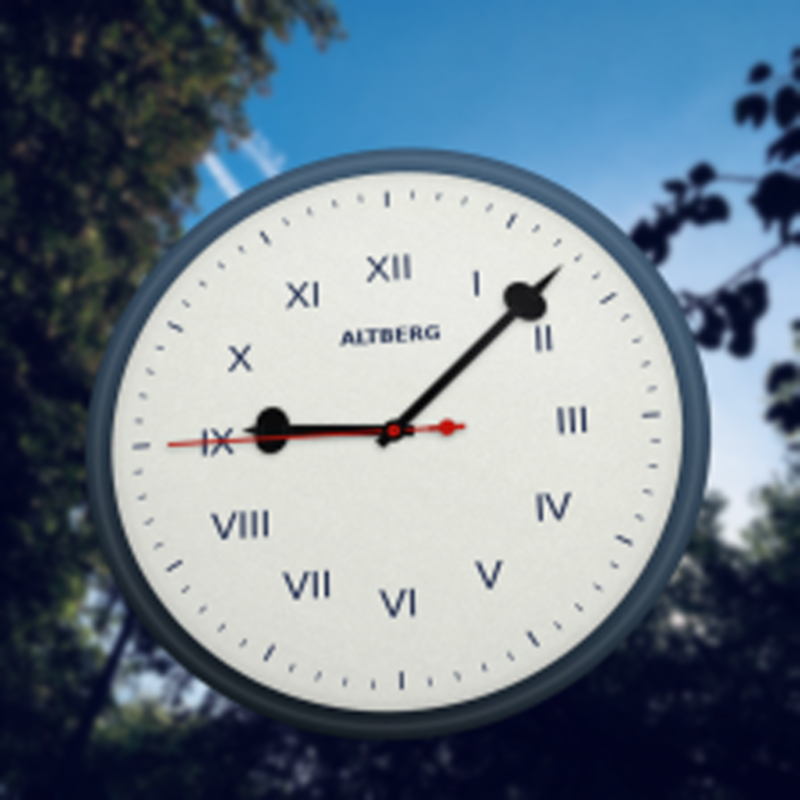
9:07:45
